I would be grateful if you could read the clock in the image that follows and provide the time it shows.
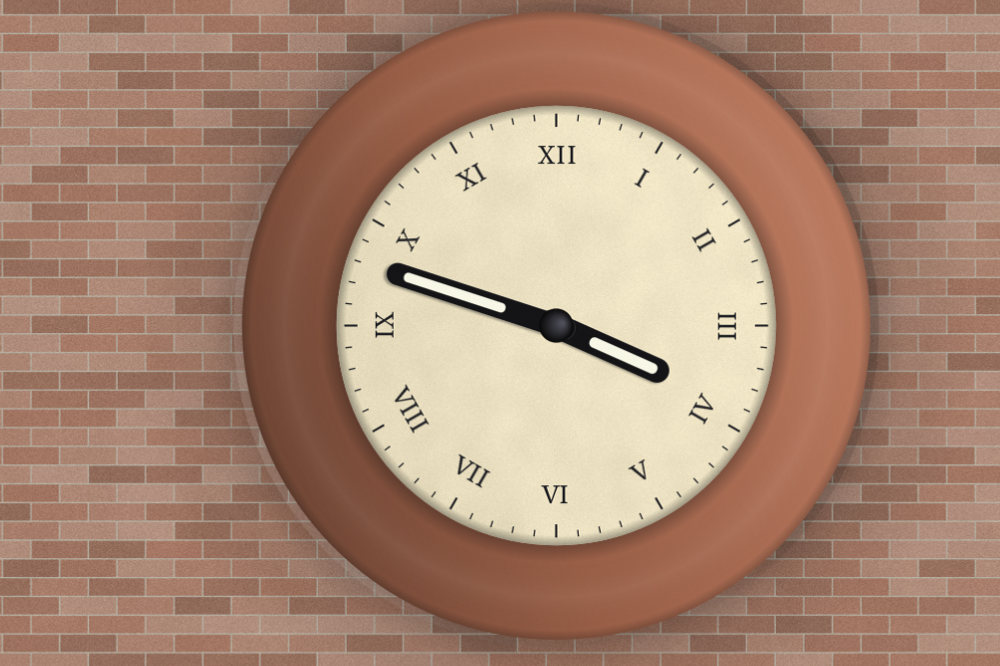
3:48
